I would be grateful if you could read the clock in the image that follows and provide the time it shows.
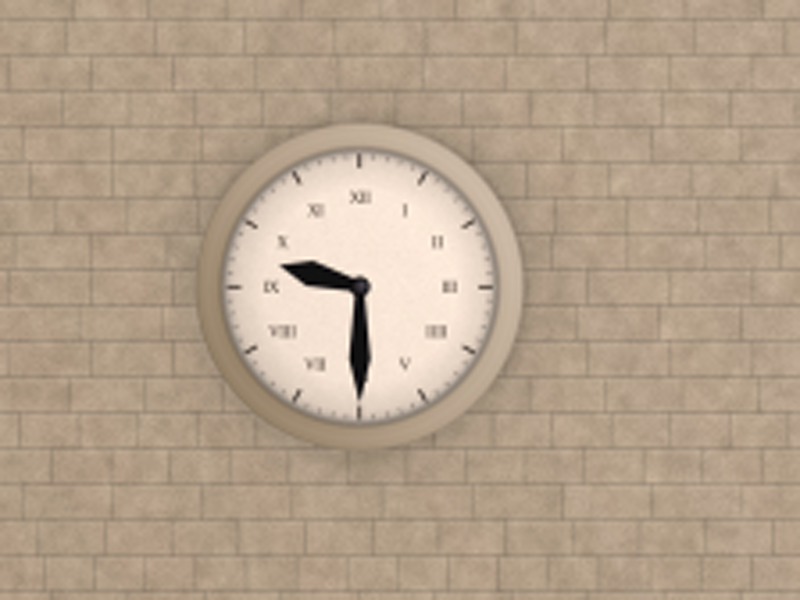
9:30
